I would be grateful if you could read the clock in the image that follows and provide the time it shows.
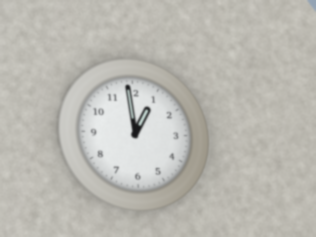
12:59
